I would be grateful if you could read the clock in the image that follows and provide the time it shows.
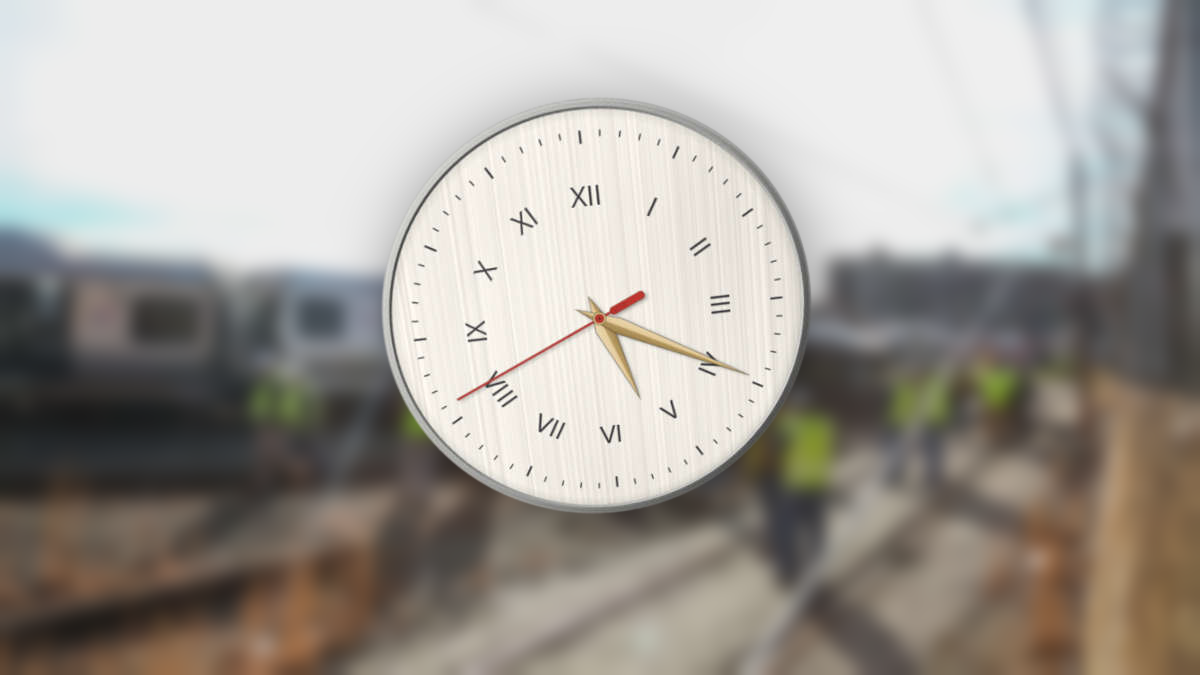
5:19:41
